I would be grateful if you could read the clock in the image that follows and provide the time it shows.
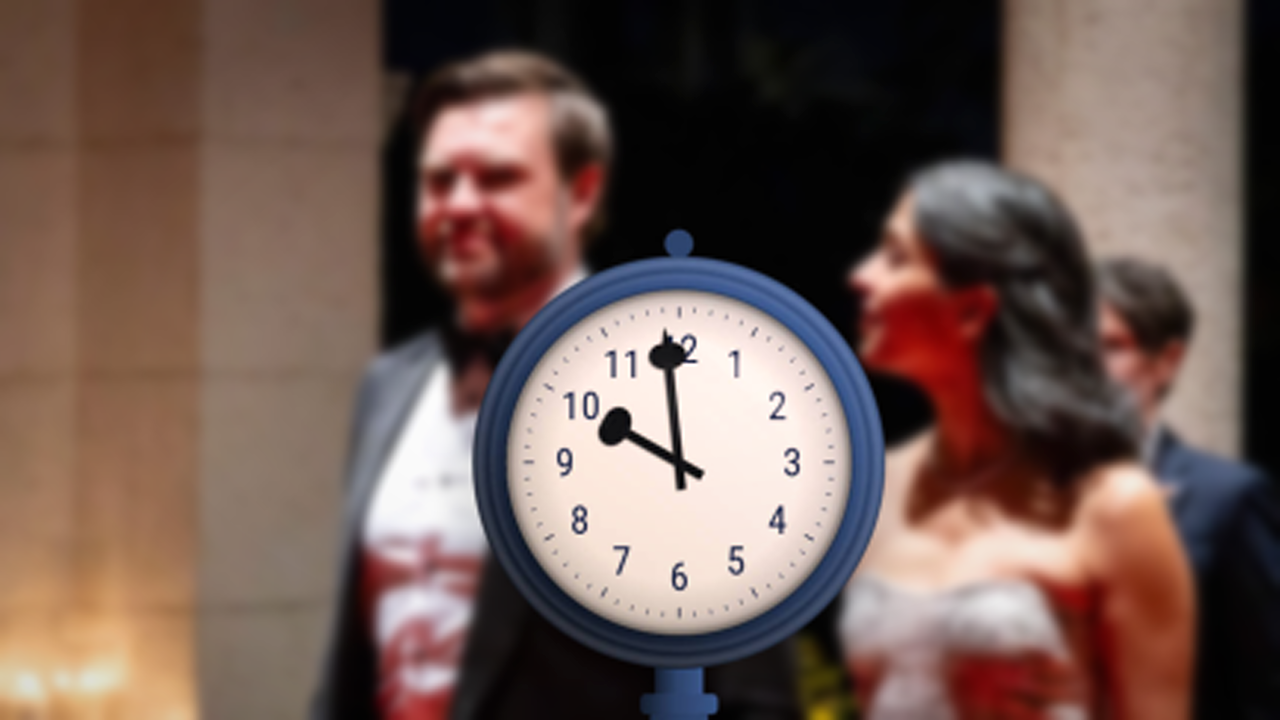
9:59
